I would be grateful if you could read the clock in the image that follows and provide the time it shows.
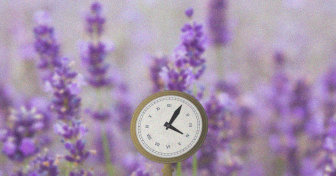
4:05
